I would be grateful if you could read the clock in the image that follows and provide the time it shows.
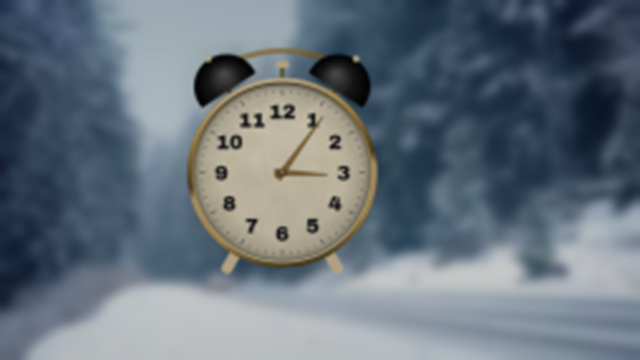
3:06
